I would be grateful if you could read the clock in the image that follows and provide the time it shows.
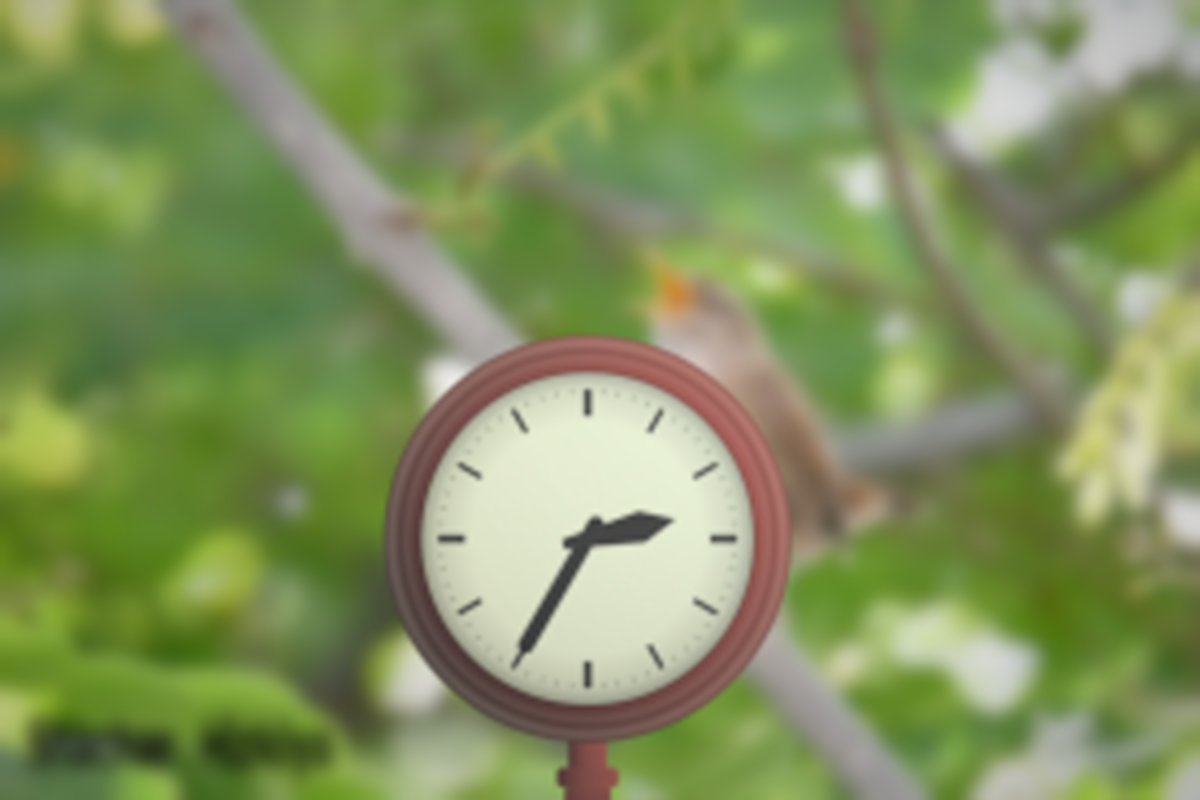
2:35
